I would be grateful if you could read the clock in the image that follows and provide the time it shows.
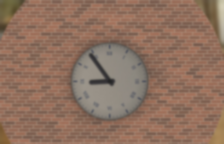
8:54
